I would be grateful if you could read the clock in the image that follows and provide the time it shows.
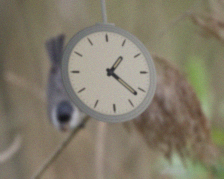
1:22
